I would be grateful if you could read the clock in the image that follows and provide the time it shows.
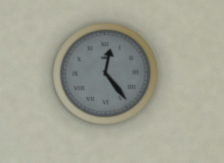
12:24
